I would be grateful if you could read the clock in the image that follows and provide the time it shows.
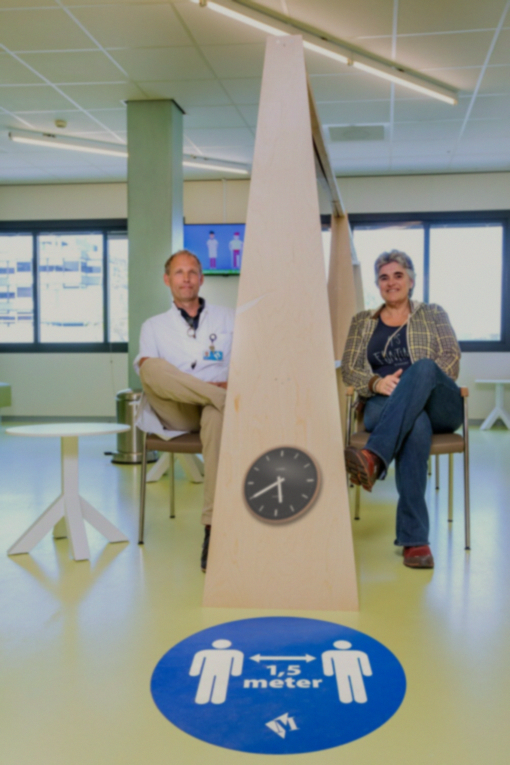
5:40
